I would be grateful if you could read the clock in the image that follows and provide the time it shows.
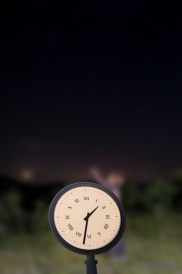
1:32
